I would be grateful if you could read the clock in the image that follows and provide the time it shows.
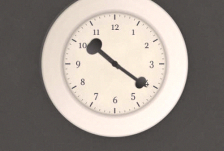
10:21
